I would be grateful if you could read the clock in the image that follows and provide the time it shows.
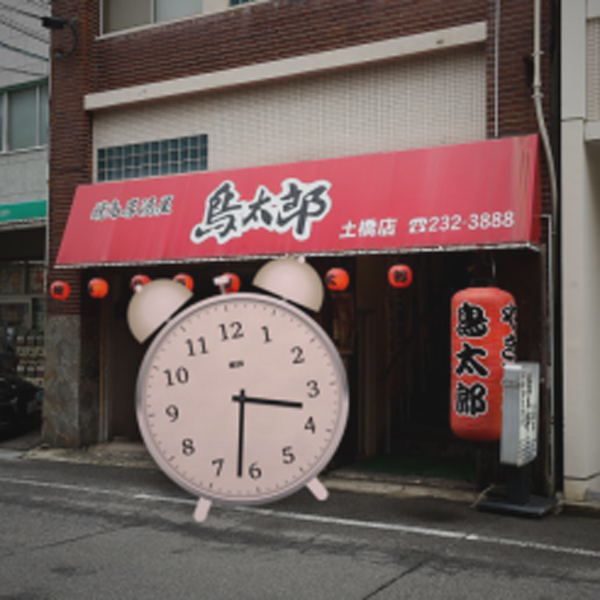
3:32
